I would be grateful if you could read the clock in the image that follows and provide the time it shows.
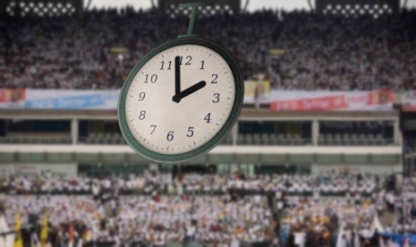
1:58
